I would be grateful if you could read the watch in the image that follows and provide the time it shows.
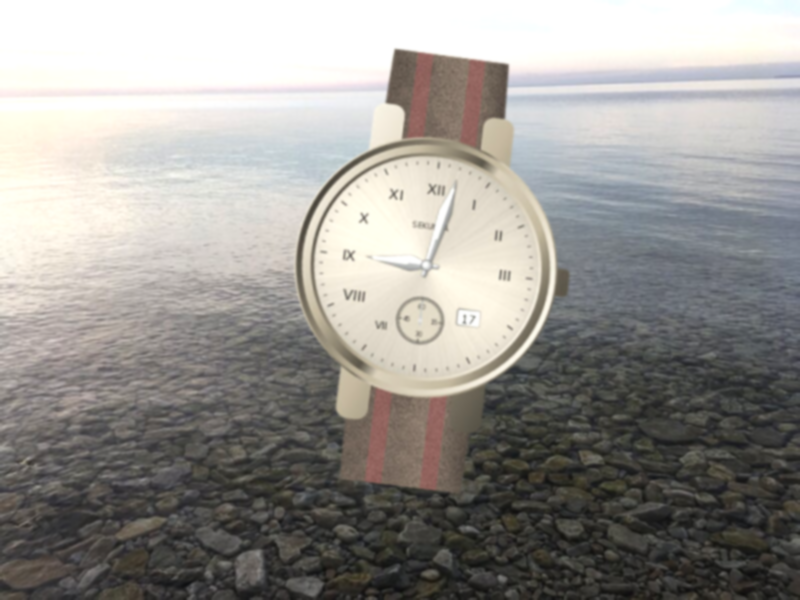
9:02
